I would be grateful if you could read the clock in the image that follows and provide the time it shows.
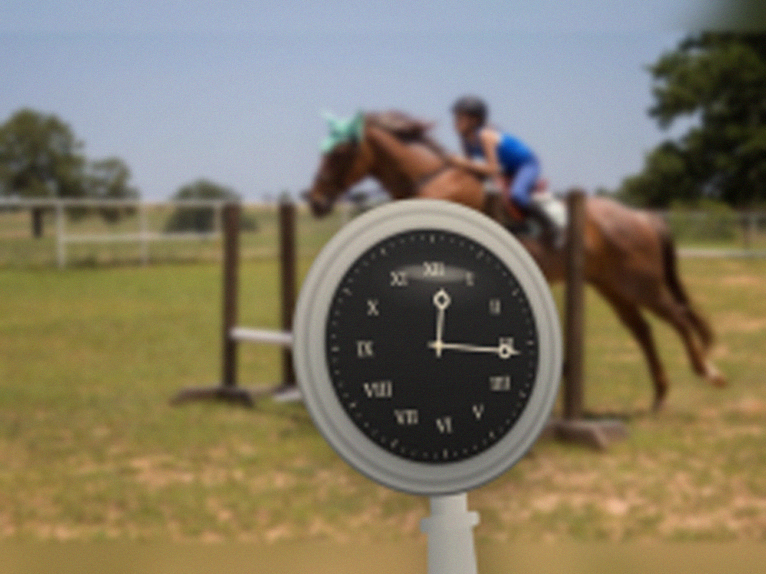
12:16
